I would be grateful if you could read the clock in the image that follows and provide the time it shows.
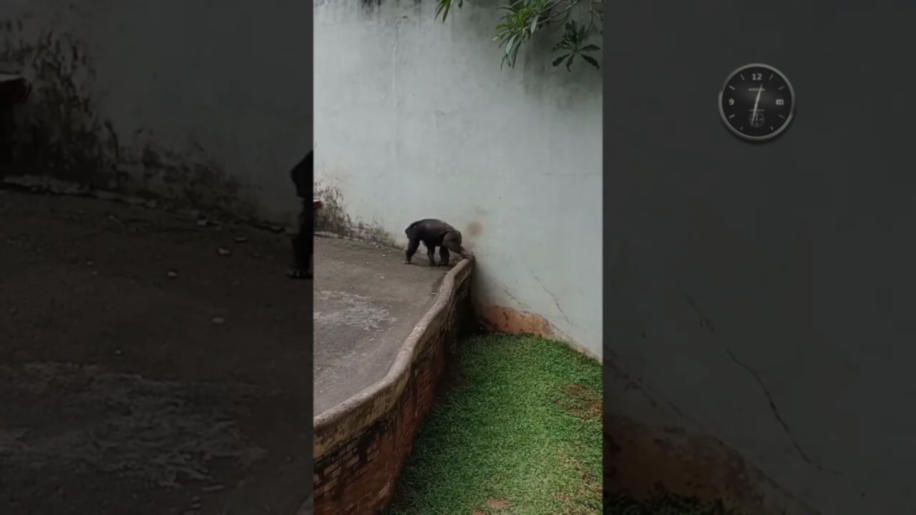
12:32
